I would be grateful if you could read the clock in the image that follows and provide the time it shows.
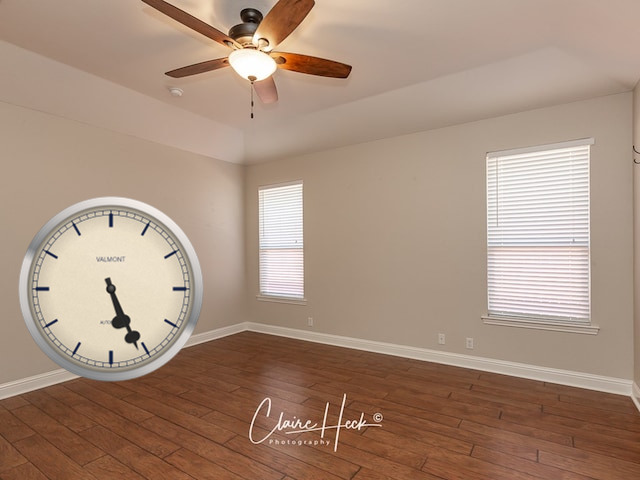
5:26
